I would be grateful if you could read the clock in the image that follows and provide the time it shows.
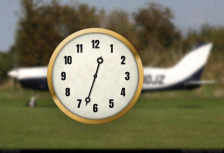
12:33
